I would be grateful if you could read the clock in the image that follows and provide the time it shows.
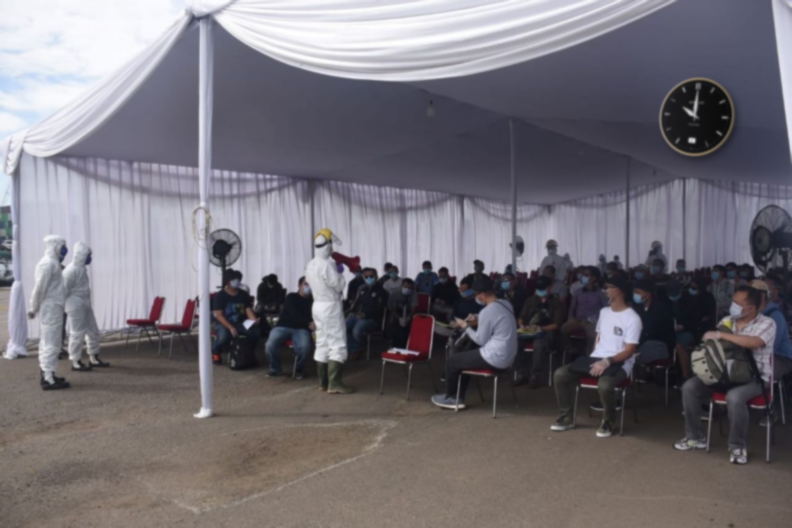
10:00
